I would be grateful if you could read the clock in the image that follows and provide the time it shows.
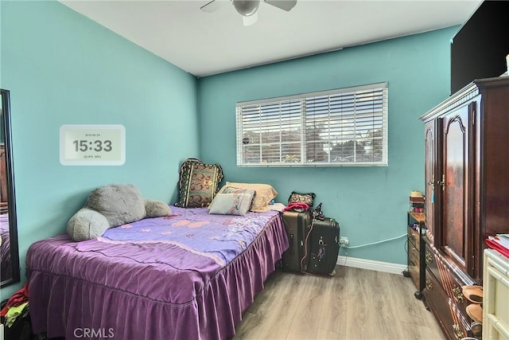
15:33
